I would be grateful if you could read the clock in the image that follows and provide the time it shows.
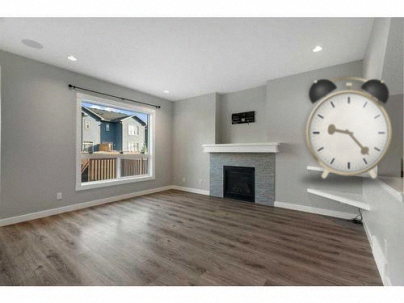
9:23
